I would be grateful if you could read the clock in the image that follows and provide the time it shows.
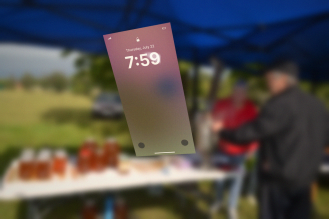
7:59
